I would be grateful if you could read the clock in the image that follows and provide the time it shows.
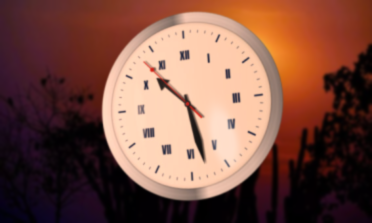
10:27:53
